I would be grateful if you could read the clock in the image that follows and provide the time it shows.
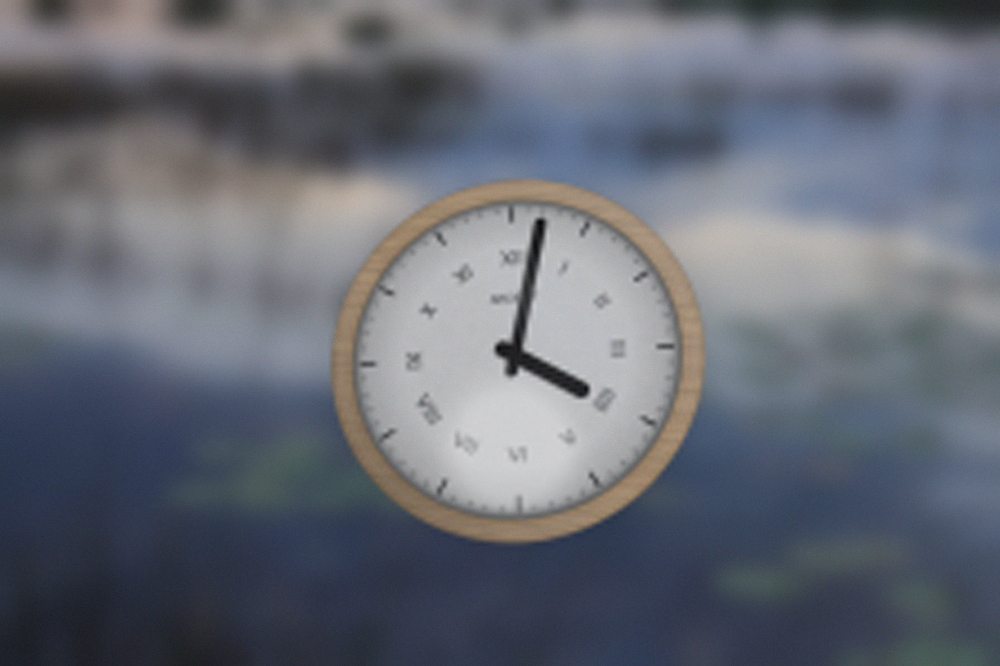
4:02
